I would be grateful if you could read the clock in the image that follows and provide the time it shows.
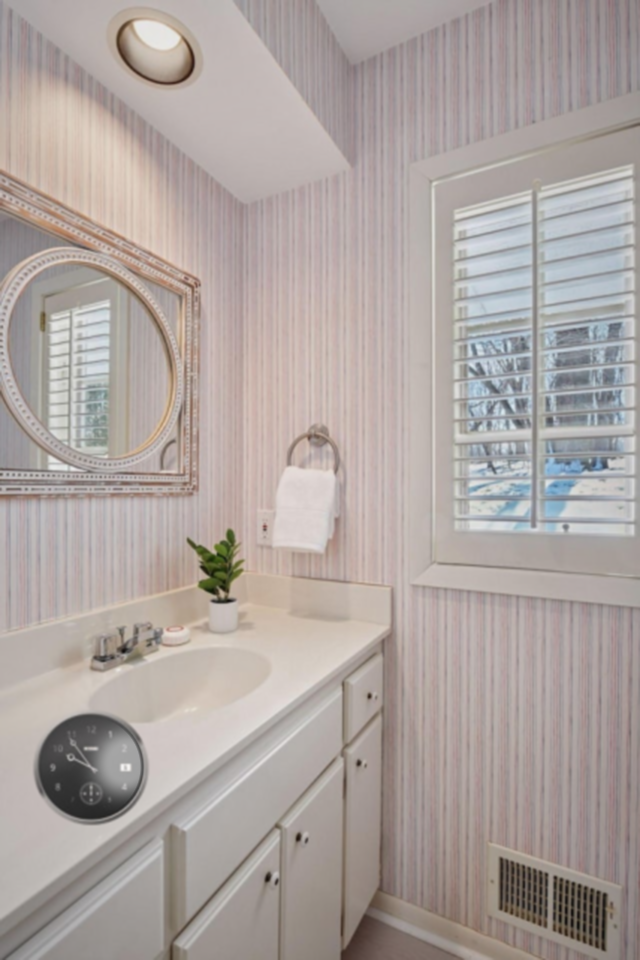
9:54
